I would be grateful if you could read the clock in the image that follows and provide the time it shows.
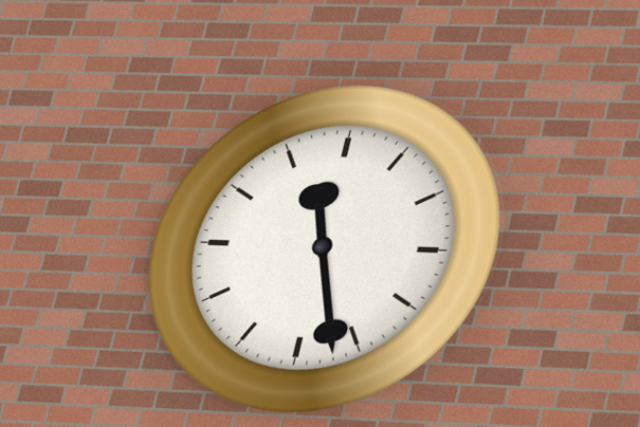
11:27
